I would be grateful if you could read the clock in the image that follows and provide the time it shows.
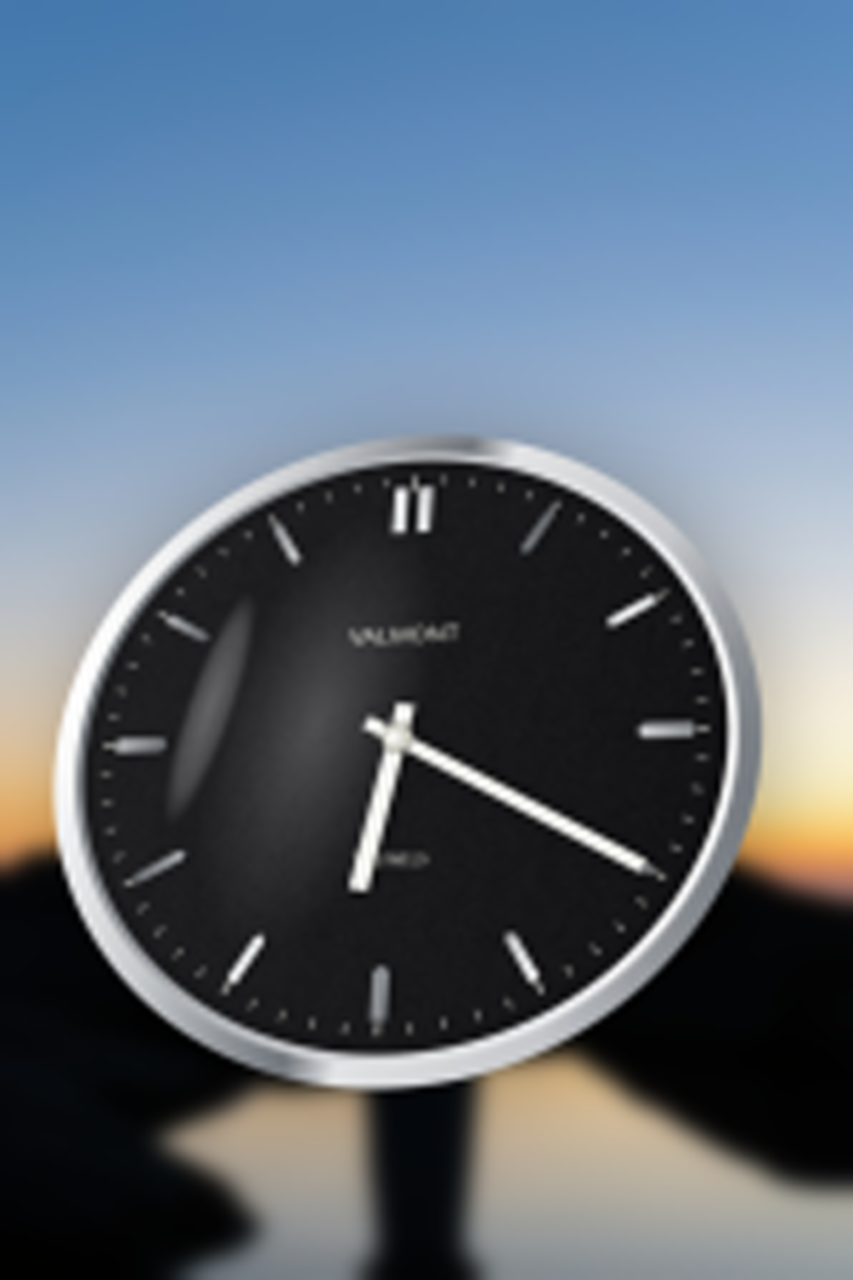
6:20
